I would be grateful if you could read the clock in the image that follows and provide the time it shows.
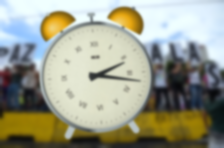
2:17
